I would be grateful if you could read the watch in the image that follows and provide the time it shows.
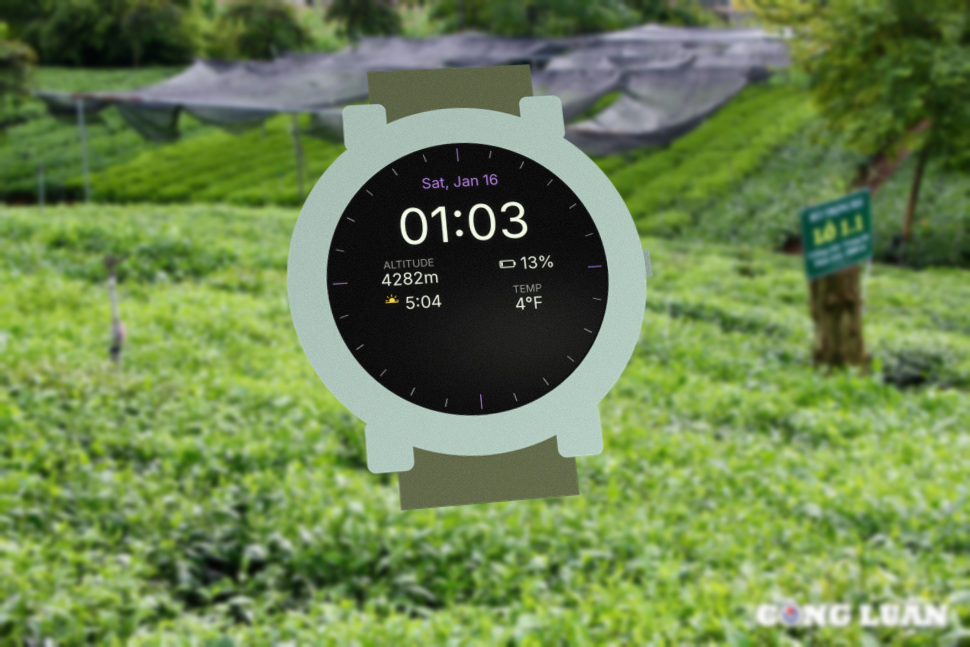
1:03
